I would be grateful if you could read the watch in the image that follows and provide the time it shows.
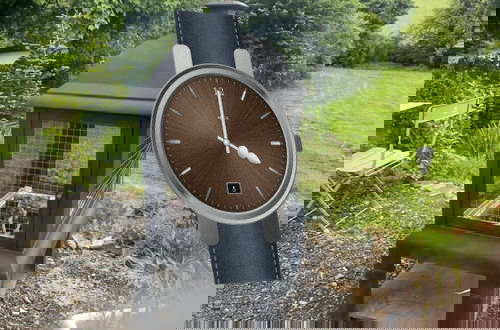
4:00
